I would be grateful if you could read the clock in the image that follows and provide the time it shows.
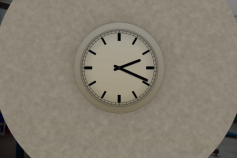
2:19
